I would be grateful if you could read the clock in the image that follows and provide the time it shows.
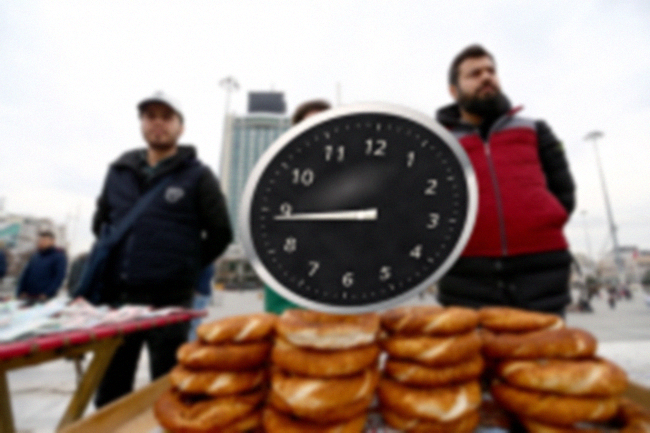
8:44
